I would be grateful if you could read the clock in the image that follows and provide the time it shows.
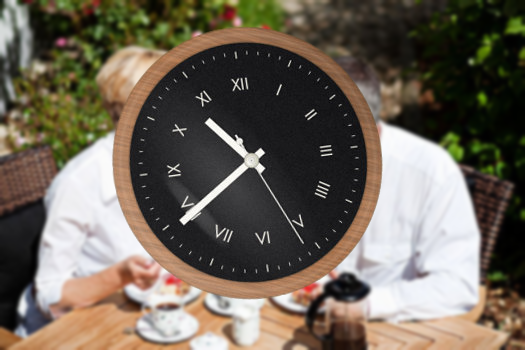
10:39:26
